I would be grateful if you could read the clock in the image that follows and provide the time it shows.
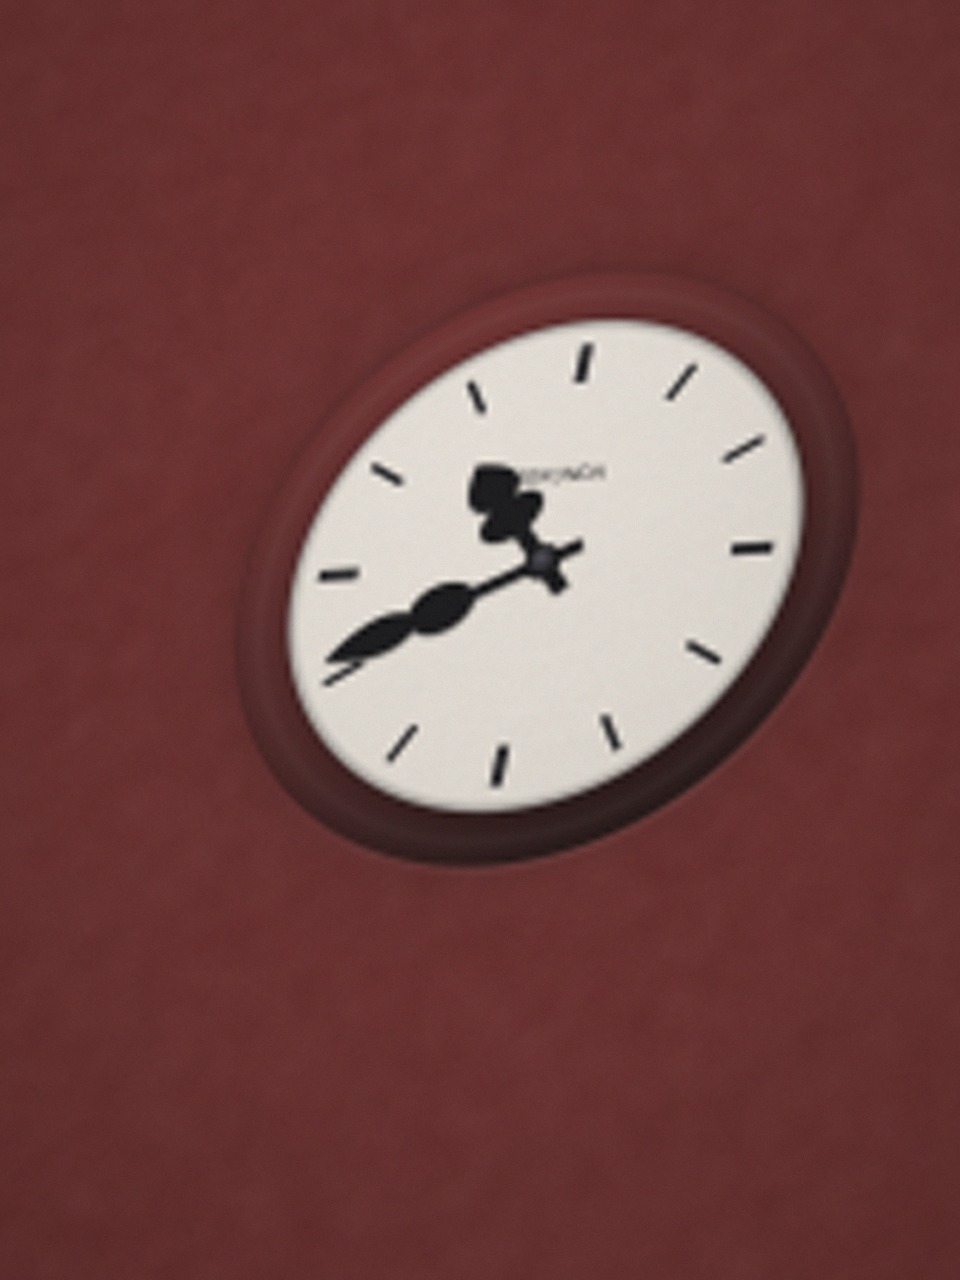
10:41
